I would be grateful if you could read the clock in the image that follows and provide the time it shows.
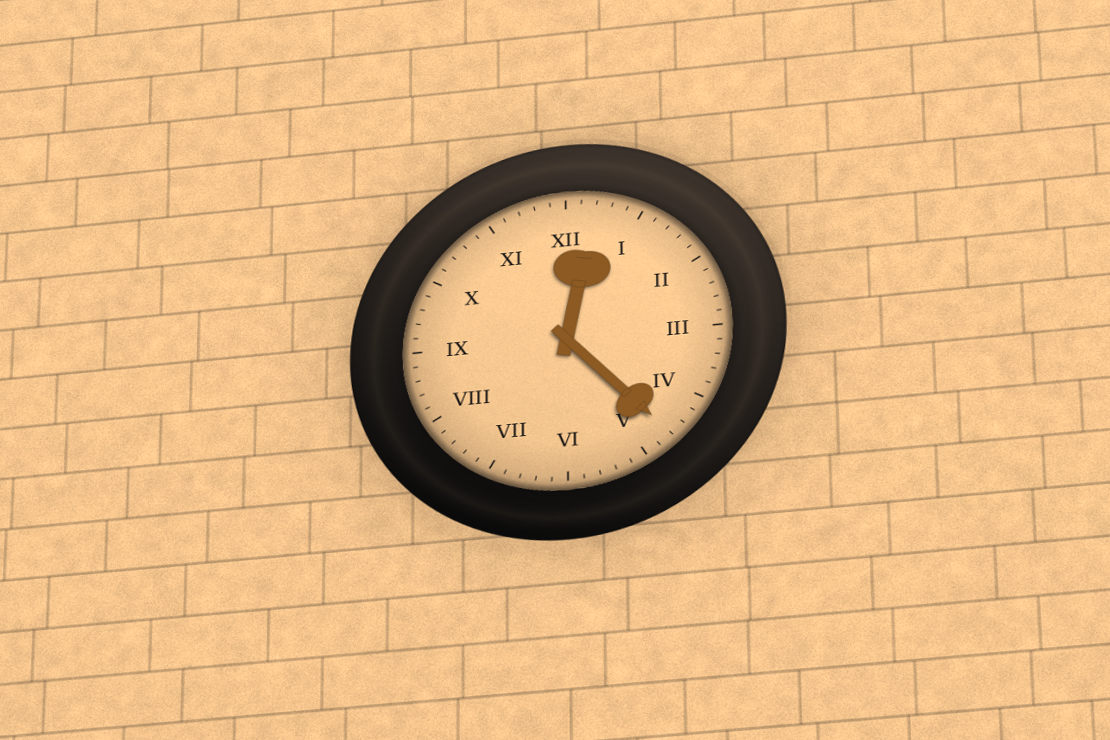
12:23
